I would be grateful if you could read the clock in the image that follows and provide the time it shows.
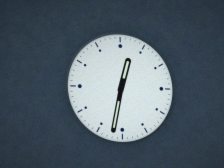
12:32
